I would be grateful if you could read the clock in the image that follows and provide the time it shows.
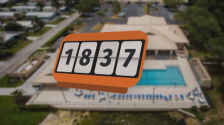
18:37
